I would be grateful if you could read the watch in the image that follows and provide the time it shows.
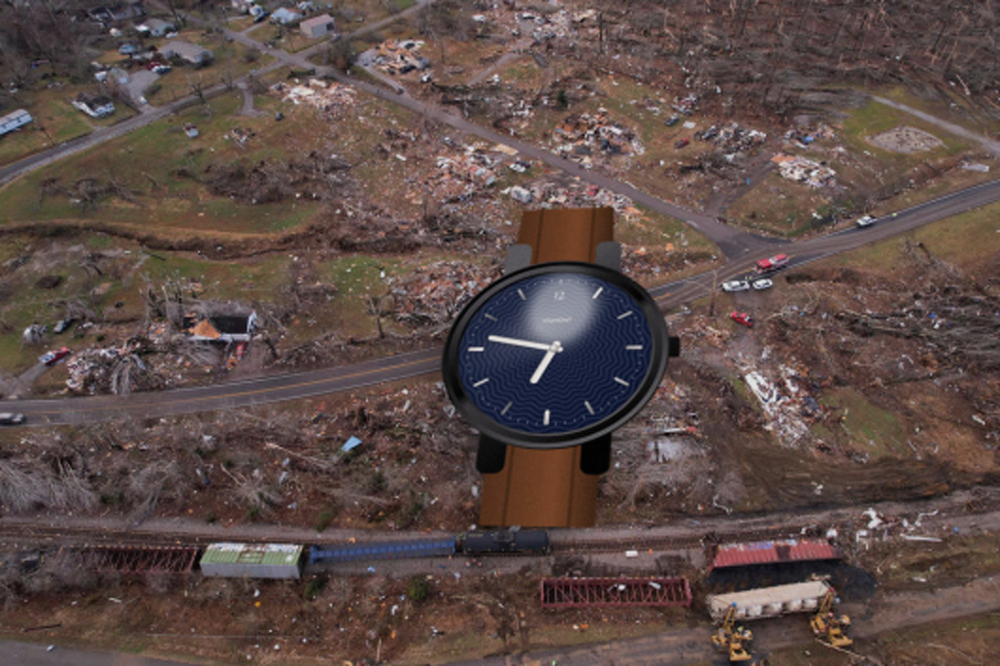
6:47
